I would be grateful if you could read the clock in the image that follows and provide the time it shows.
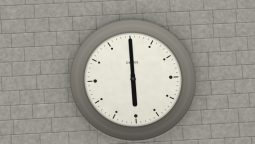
6:00
